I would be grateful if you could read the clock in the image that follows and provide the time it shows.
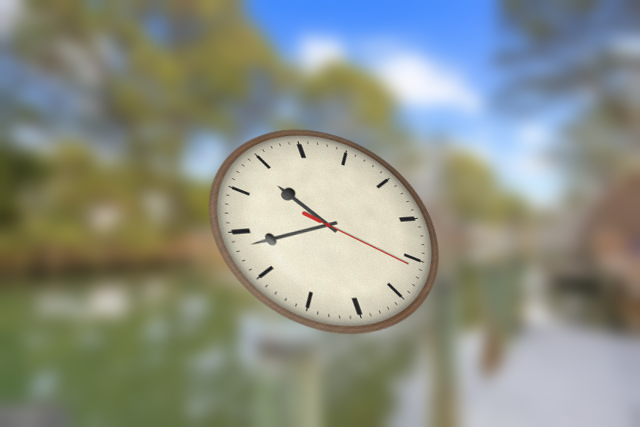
10:43:21
